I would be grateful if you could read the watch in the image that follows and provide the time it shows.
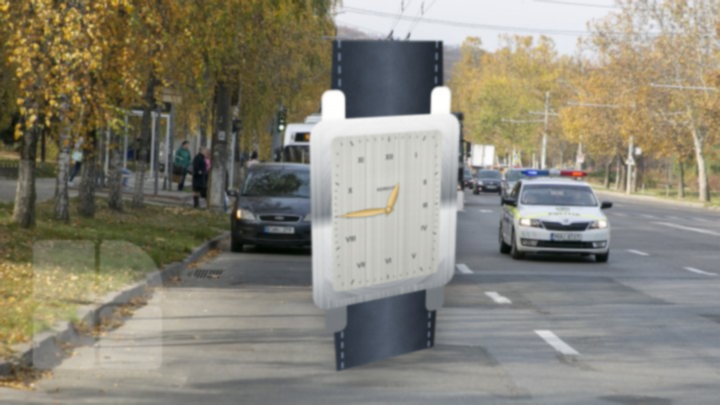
12:45
